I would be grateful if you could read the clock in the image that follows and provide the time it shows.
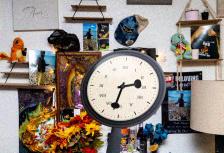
2:32
